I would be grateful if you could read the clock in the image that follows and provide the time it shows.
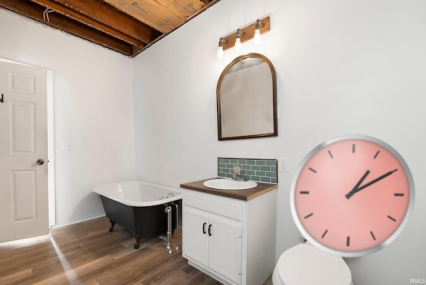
1:10
